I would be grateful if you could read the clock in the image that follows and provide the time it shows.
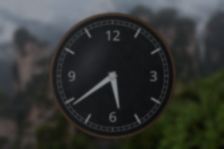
5:39
